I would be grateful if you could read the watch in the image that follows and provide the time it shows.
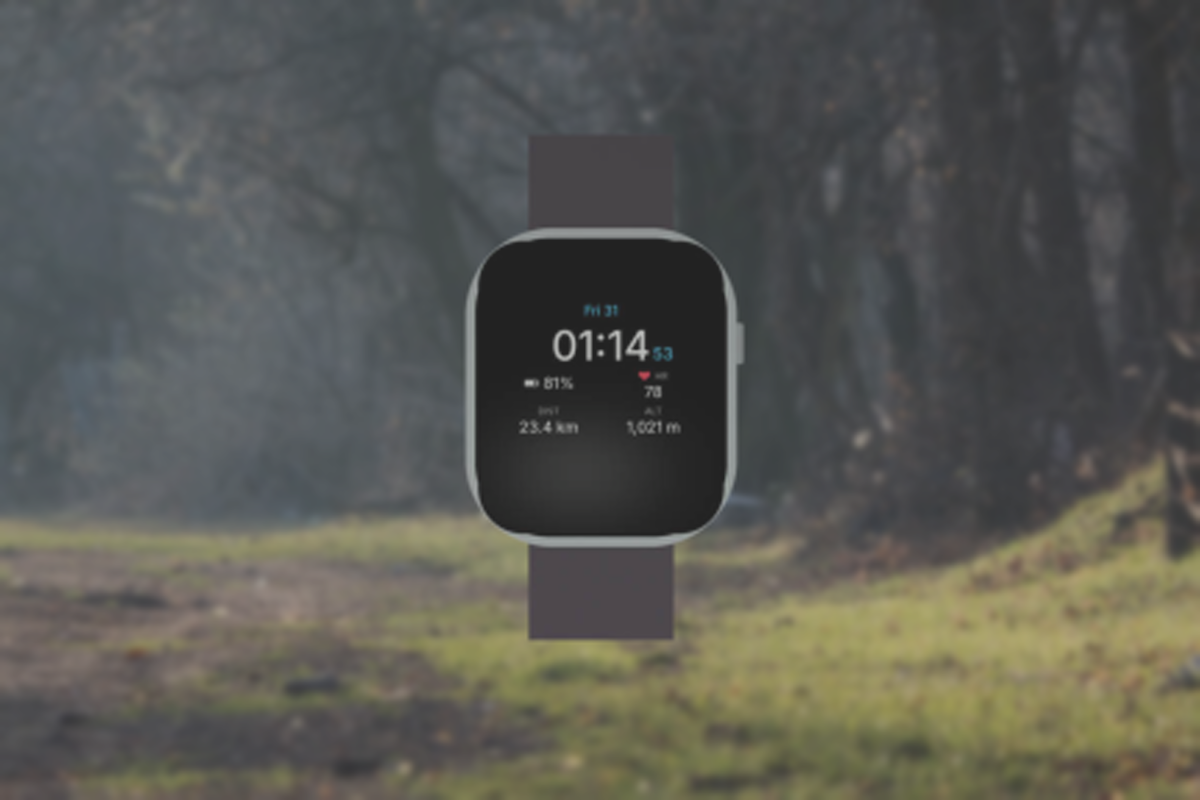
1:14
